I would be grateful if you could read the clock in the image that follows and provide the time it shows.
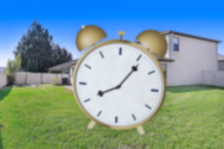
8:06
